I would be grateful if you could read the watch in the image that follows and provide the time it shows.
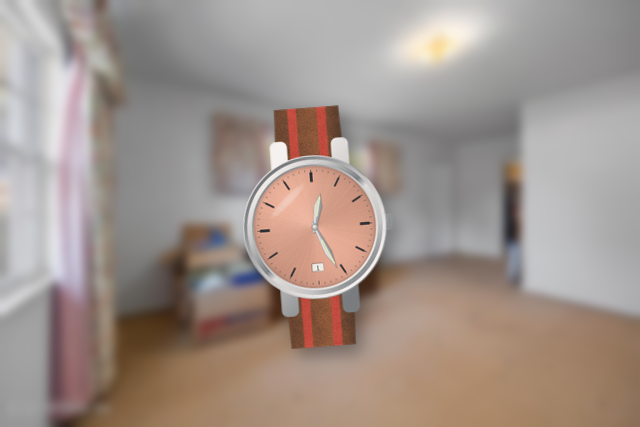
12:26
